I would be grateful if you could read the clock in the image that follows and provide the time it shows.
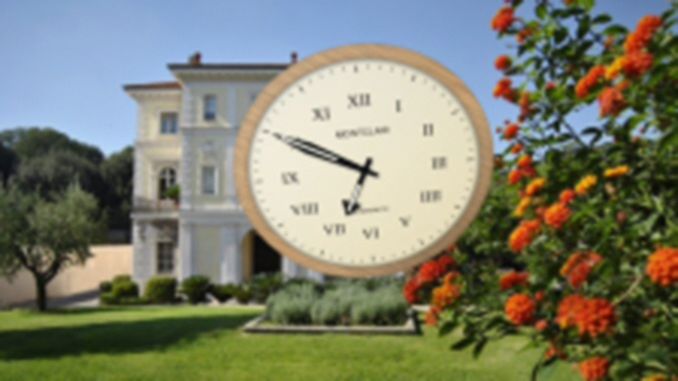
6:50
